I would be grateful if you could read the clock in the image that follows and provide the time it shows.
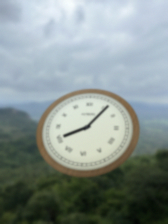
8:06
